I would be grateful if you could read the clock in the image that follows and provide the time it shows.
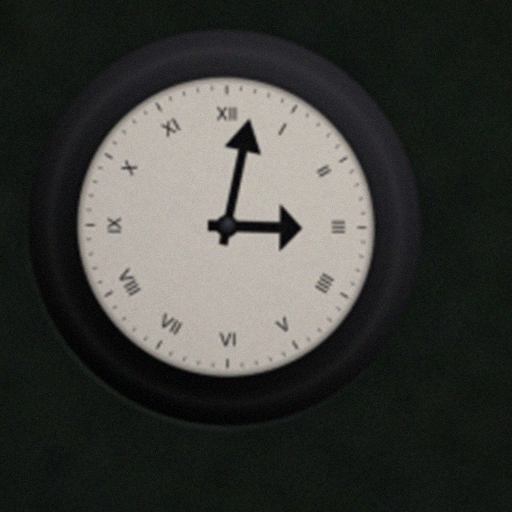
3:02
